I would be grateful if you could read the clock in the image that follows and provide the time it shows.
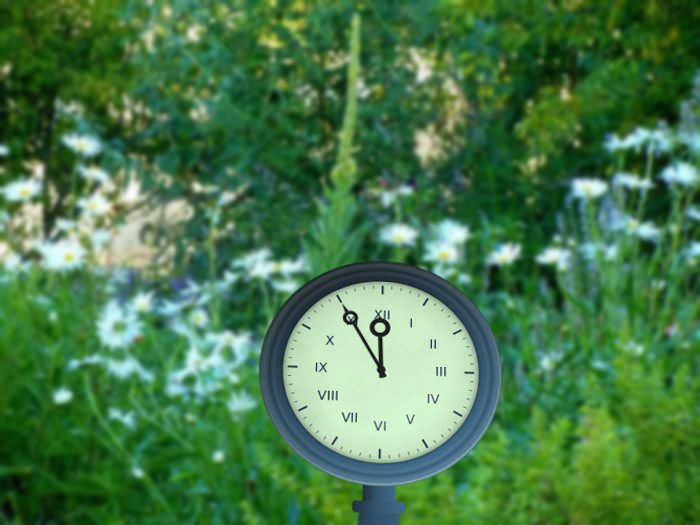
11:55
